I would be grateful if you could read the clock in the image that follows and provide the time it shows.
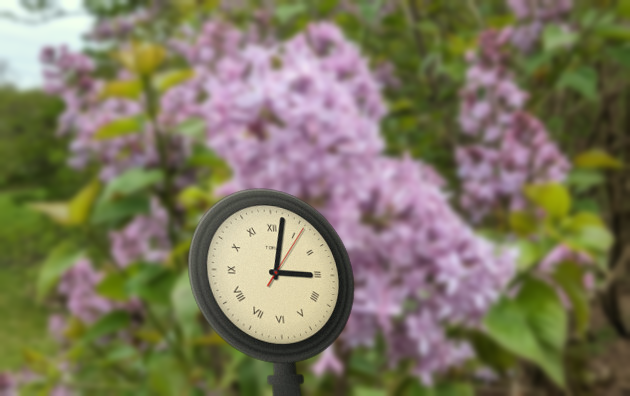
3:02:06
